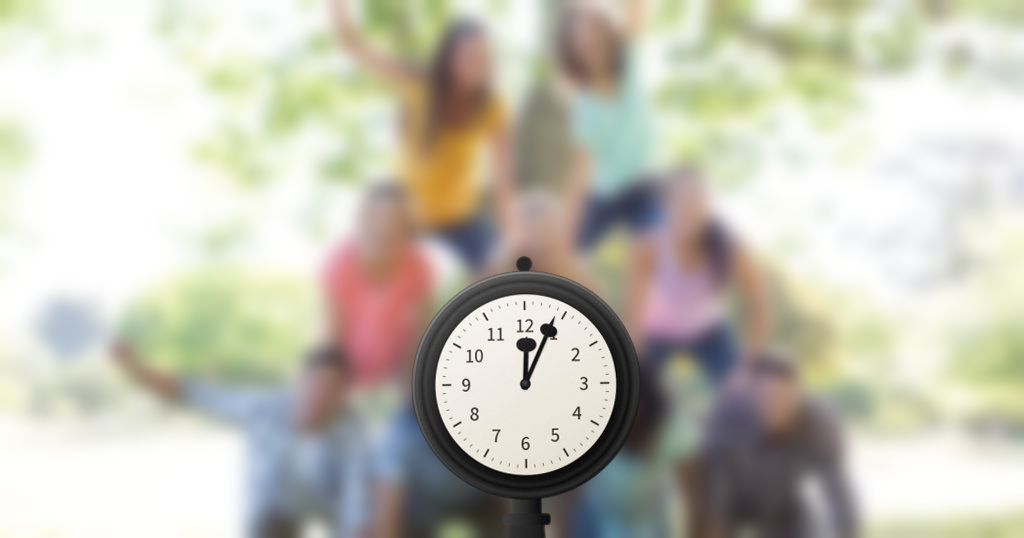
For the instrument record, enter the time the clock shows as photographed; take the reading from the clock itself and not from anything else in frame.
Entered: 12:04
